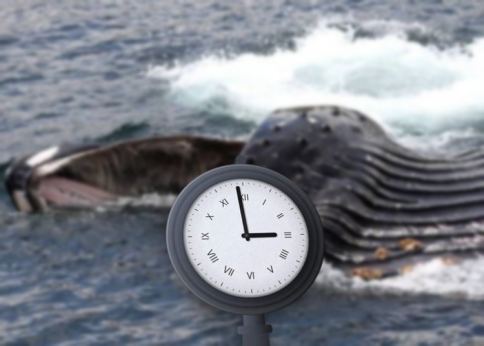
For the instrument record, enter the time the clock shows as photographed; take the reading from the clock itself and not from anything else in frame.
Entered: 2:59
